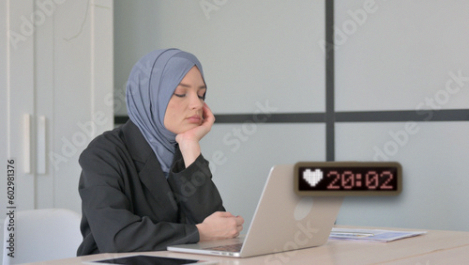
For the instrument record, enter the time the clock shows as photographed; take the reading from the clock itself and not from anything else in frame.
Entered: 20:02
